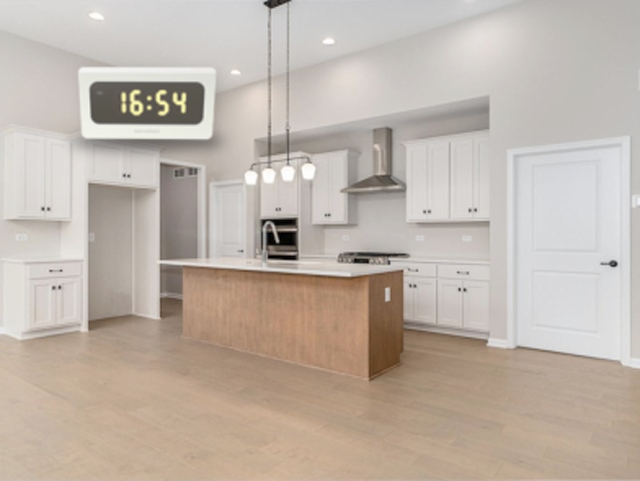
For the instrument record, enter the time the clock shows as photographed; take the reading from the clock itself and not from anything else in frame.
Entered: 16:54
